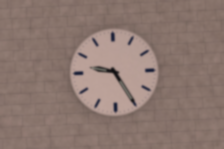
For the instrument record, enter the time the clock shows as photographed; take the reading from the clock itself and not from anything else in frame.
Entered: 9:25
